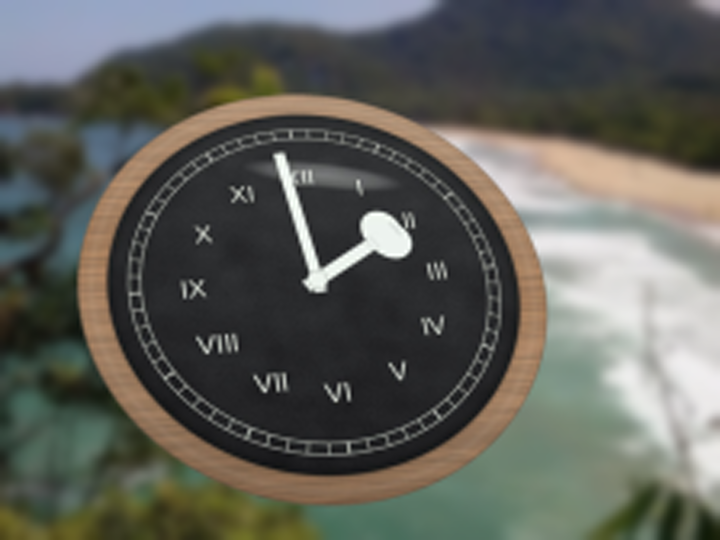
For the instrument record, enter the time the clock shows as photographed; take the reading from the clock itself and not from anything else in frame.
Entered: 1:59
